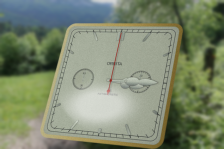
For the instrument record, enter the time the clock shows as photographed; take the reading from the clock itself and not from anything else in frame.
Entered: 3:15
